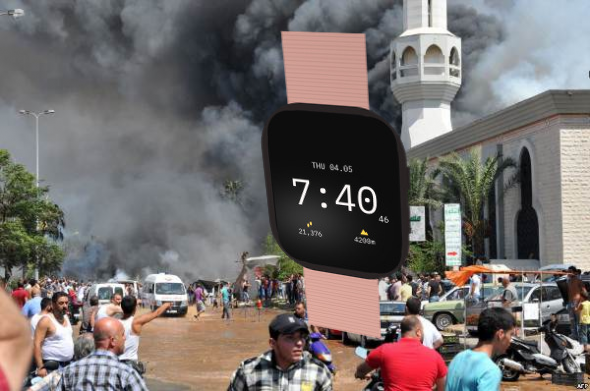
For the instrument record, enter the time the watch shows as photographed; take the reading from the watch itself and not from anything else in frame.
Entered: 7:40:46
